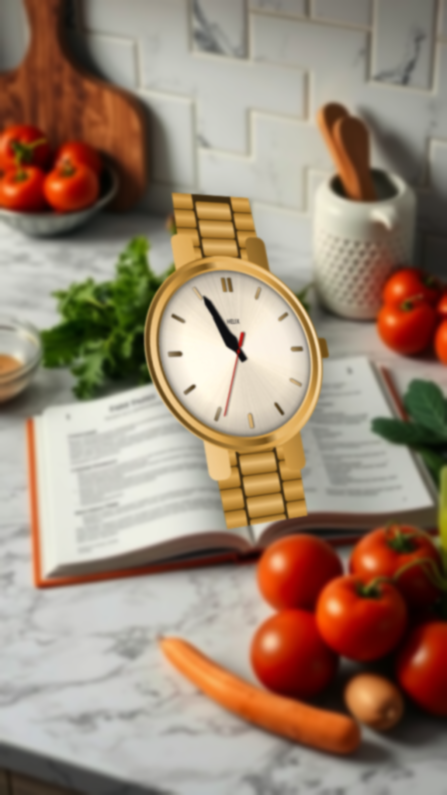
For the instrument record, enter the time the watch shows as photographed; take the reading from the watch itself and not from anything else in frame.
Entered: 10:55:34
